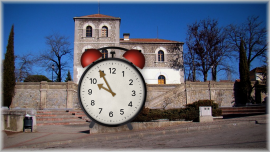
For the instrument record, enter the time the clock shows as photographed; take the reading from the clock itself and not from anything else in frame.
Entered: 9:55
